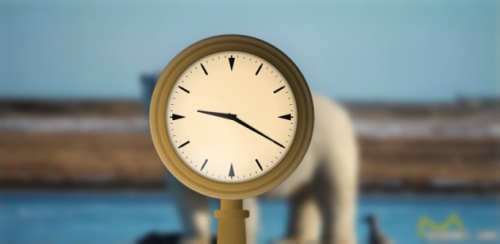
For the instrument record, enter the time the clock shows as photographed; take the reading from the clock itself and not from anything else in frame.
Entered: 9:20
